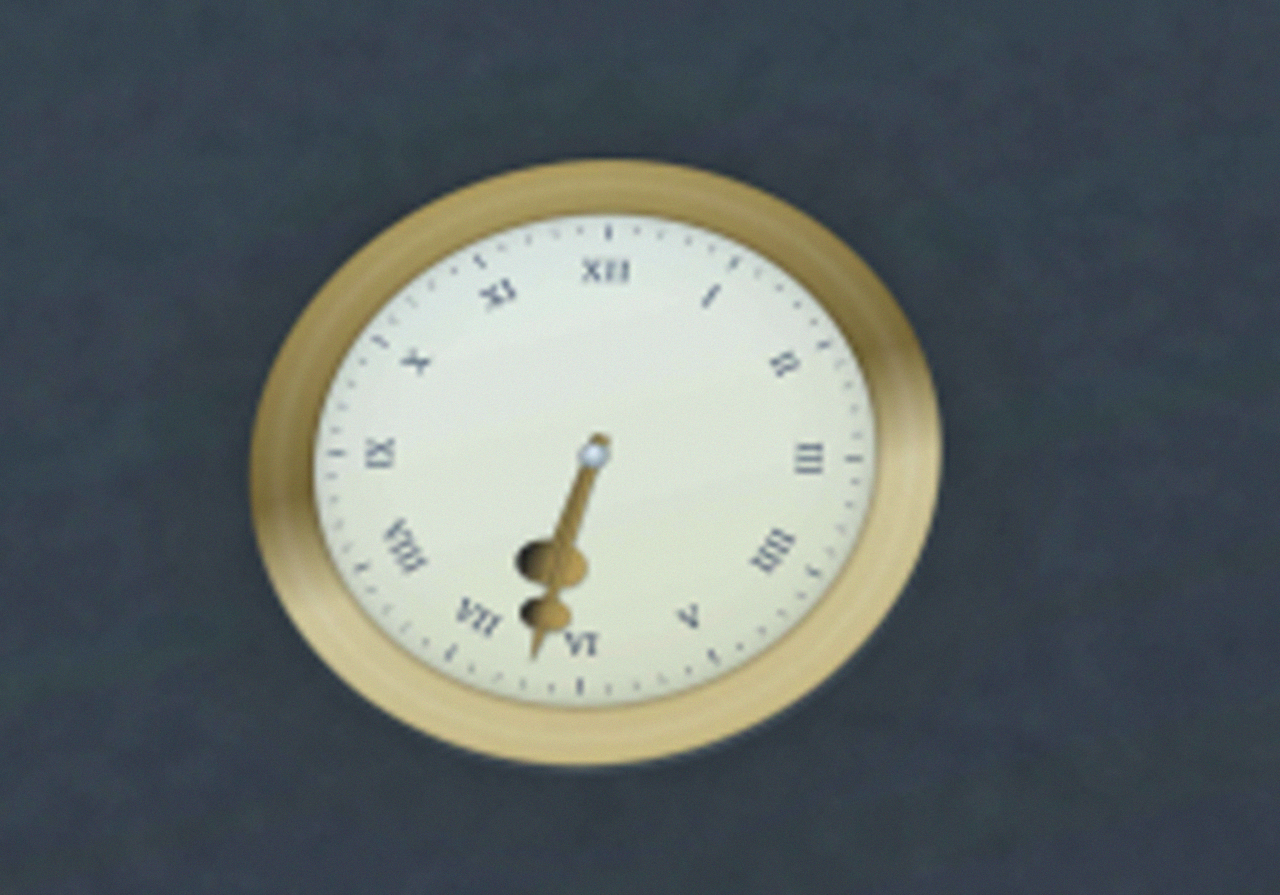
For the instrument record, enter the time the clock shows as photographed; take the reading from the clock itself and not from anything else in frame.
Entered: 6:32
